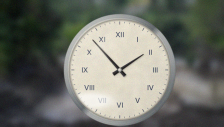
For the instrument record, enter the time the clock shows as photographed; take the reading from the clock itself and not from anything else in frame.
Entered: 1:53
